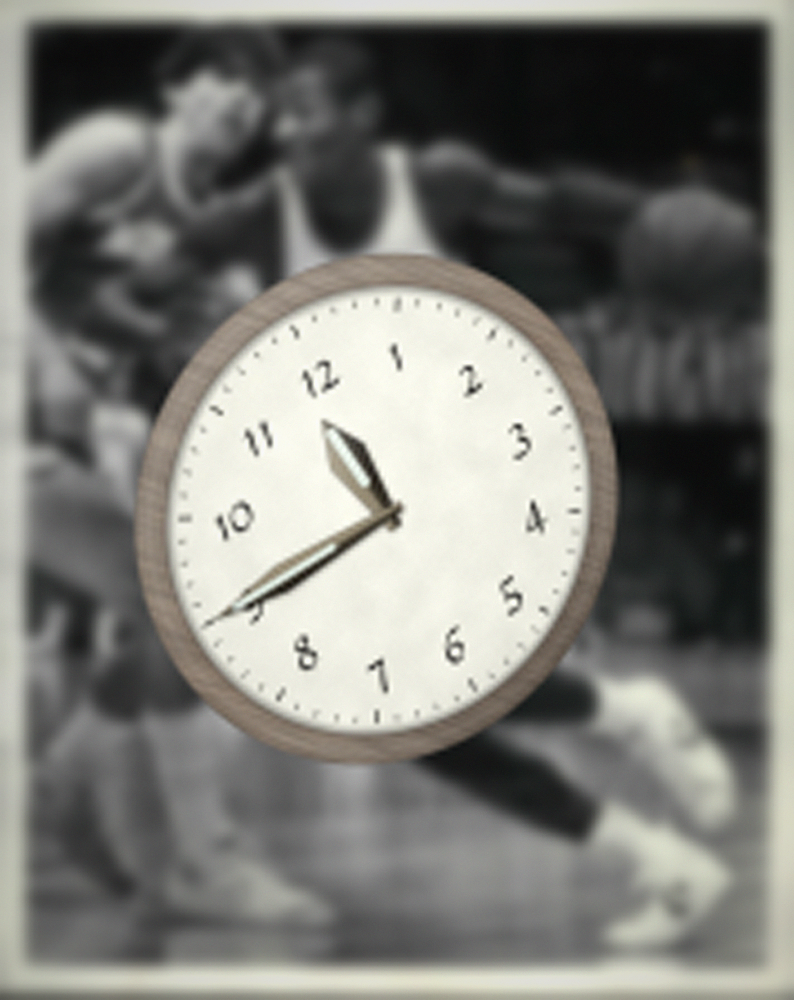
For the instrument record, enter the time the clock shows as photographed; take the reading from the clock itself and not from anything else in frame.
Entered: 11:45
